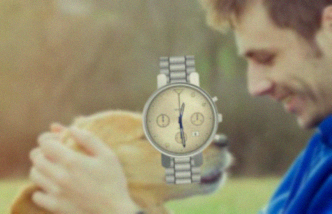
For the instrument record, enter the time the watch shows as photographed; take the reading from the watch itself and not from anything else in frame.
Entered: 12:29
